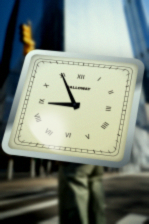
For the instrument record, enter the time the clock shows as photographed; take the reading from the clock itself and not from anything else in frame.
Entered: 8:55
